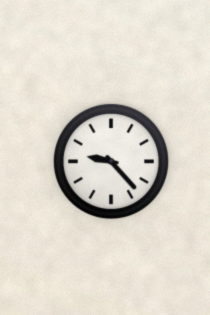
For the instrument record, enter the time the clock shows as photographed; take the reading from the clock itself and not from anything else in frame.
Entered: 9:23
